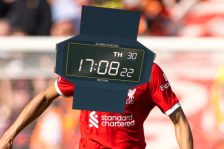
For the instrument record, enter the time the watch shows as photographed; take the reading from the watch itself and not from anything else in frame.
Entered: 17:08:22
